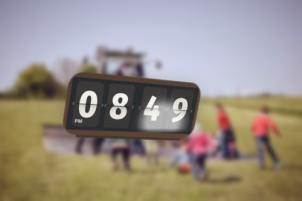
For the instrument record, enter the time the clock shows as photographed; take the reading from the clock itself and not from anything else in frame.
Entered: 8:49
